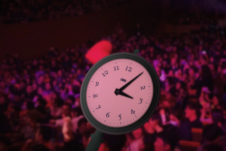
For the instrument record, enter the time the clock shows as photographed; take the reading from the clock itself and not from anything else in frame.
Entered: 3:05
